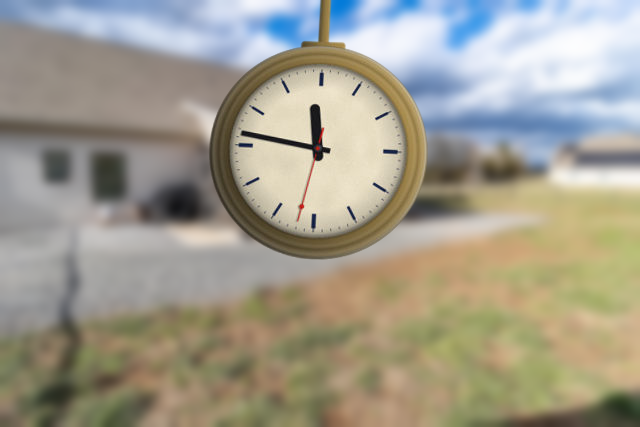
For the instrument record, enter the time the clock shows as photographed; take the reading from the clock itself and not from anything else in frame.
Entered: 11:46:32
